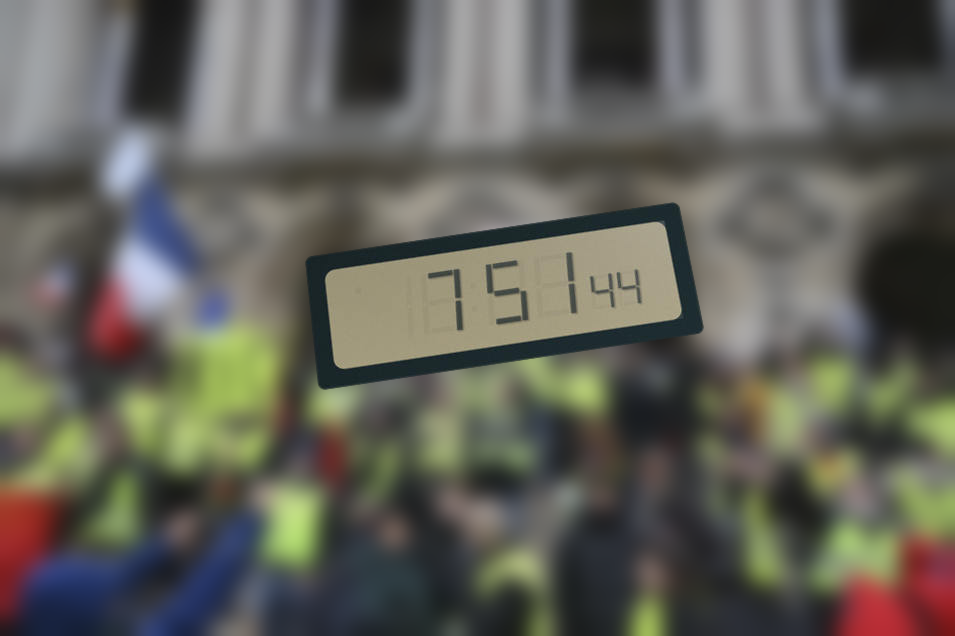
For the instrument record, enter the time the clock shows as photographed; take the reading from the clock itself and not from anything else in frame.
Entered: 7:51:44
